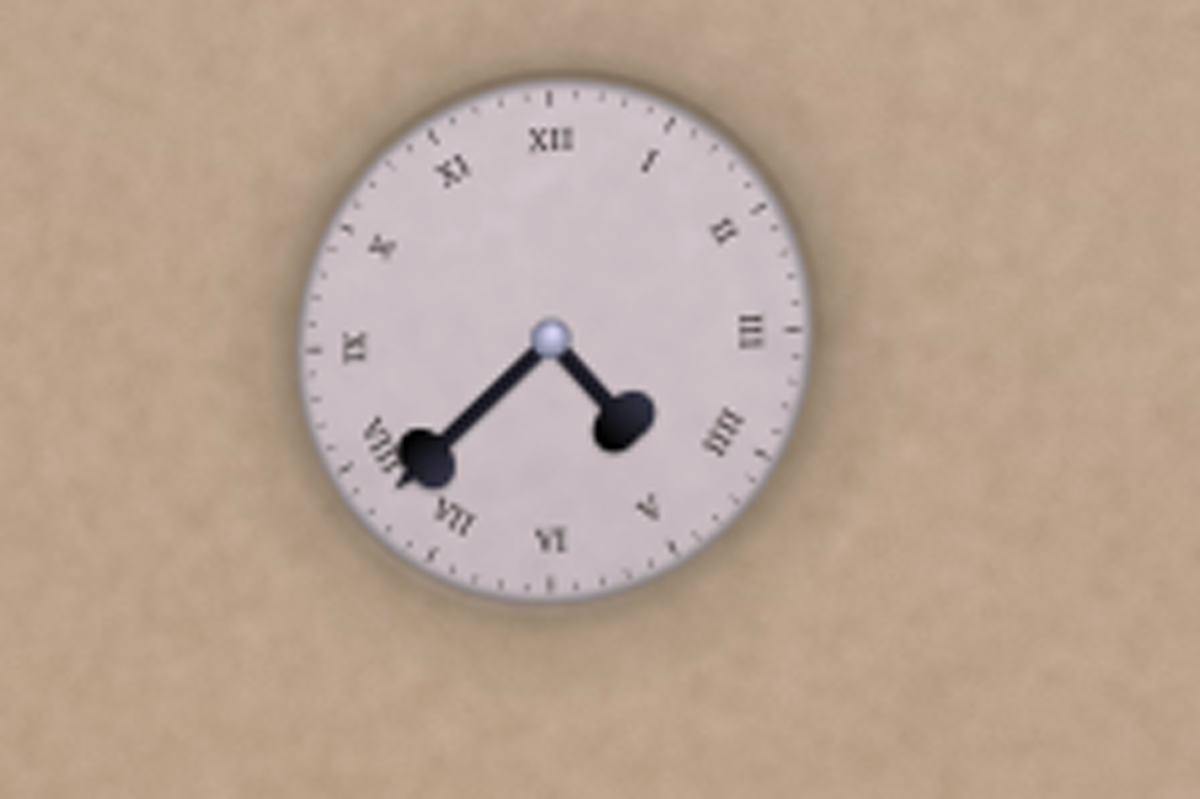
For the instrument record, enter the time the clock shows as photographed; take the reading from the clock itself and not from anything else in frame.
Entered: 4:38
